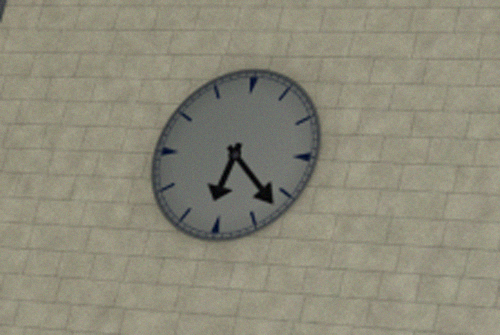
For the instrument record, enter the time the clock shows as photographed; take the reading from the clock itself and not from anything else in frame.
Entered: 6:22
